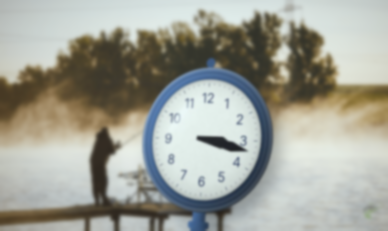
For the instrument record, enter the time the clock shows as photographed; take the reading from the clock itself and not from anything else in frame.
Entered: 3:17
